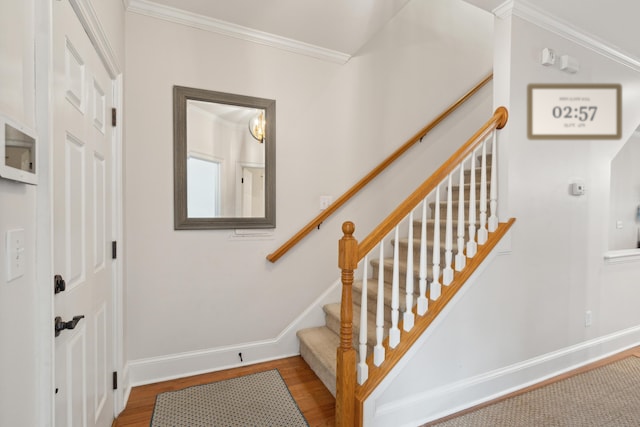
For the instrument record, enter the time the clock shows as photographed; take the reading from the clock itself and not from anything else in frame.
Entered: 2:57
